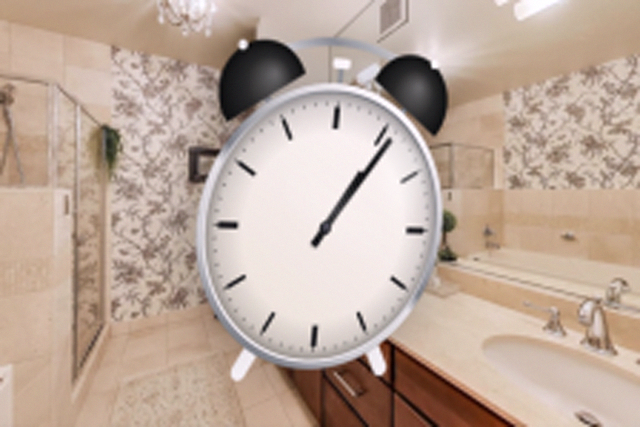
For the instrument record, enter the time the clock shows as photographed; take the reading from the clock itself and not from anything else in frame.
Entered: 1:06
